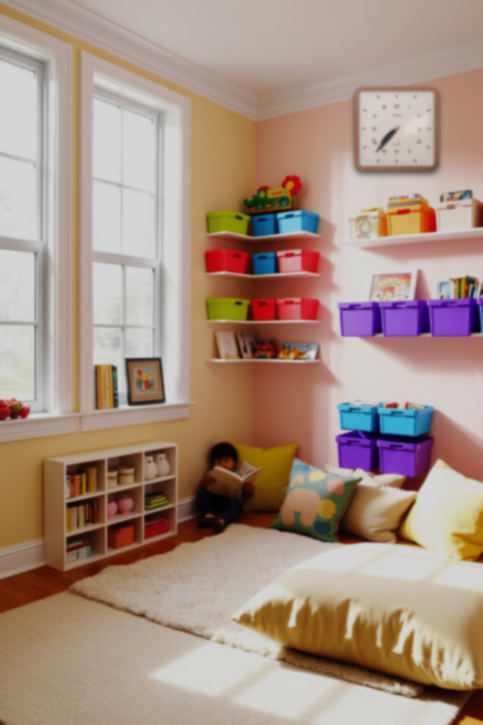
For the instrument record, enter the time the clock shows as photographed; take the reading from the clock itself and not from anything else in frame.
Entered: 7:37
